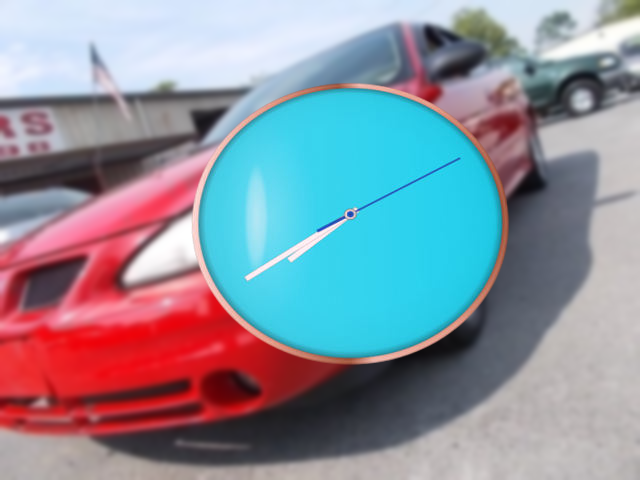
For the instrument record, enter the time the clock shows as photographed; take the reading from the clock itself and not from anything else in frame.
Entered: 7:39:10
